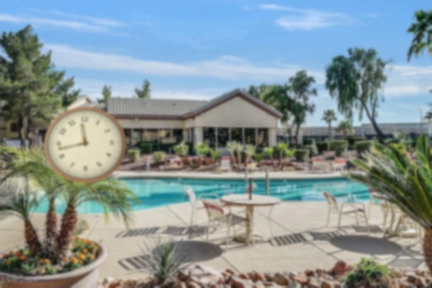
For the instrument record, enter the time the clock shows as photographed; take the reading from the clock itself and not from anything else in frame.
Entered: 11:43
